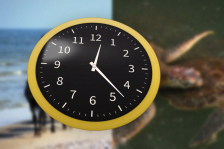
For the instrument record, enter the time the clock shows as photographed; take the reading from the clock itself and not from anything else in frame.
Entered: 12:23
